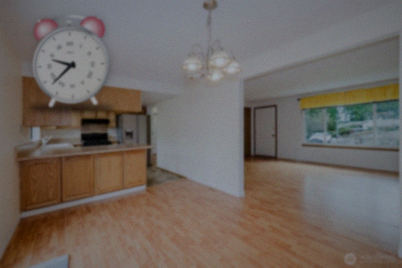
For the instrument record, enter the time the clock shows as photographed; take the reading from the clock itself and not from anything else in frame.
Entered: 9:38
